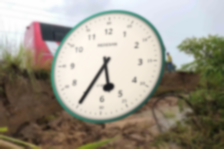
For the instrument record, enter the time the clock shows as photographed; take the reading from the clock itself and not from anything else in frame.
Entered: 5:35
